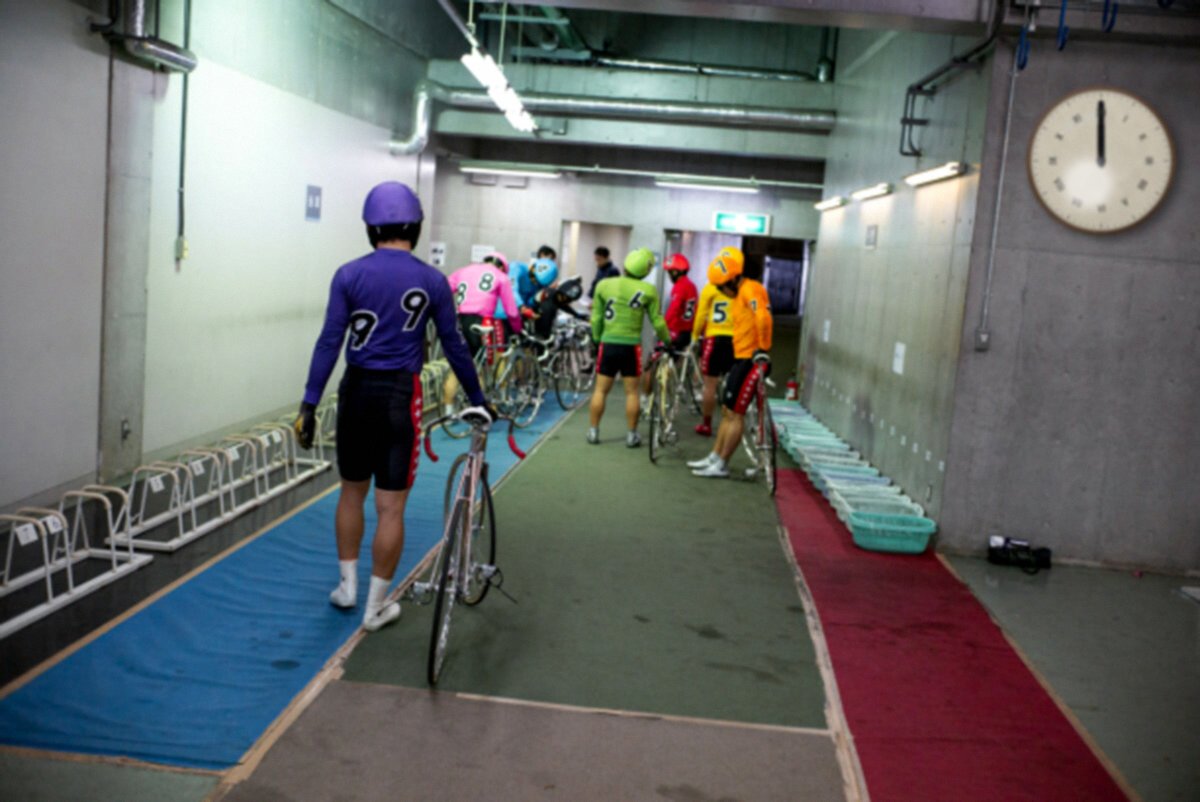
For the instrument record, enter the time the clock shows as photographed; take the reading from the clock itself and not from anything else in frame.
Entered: 12:00
